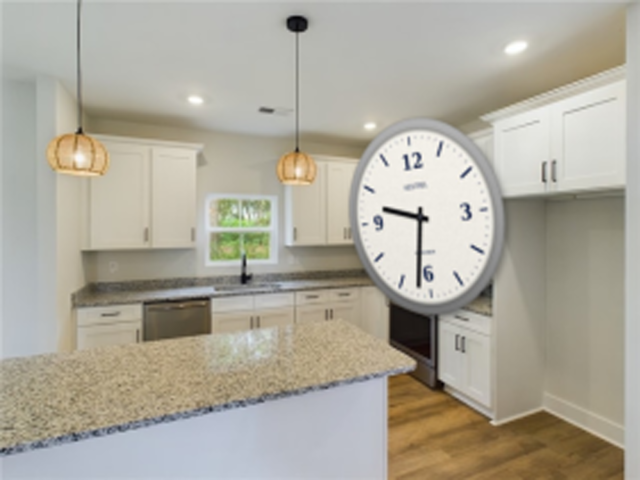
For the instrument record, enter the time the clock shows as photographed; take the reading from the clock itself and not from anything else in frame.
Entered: 9:32
